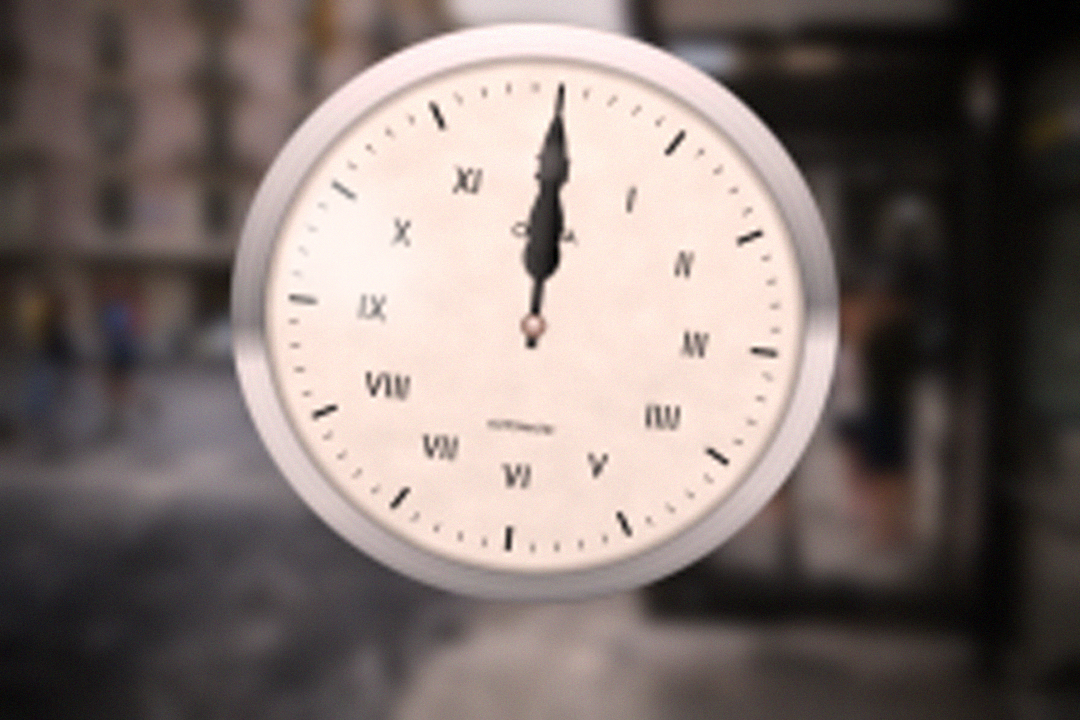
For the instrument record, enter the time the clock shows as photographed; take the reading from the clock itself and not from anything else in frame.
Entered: 12:00
